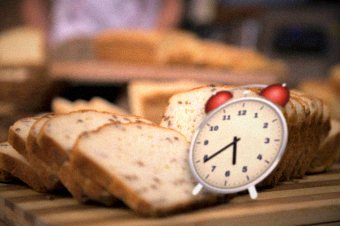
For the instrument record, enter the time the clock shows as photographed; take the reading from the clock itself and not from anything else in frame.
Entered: 5:39
